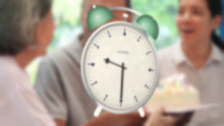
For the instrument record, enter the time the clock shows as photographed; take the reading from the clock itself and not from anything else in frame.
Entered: 9:30
